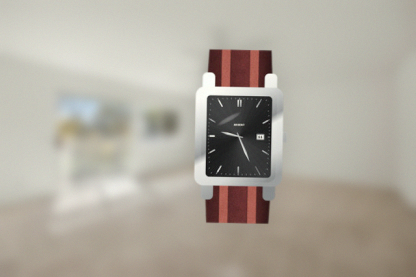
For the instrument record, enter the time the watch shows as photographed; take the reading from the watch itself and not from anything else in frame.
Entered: 9:26
